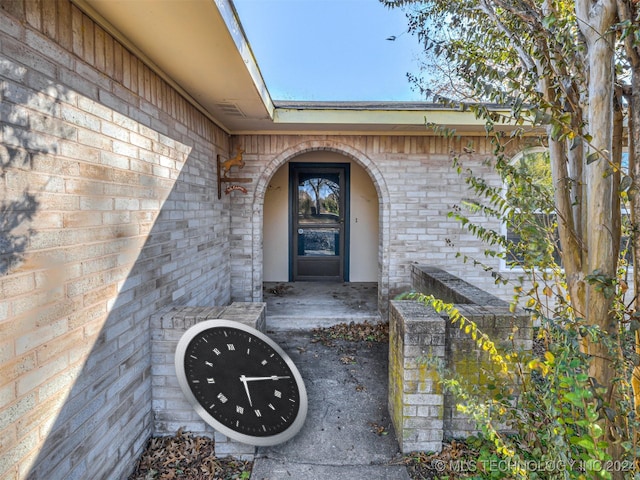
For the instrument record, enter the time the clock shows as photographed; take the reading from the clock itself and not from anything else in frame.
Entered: 6:15
